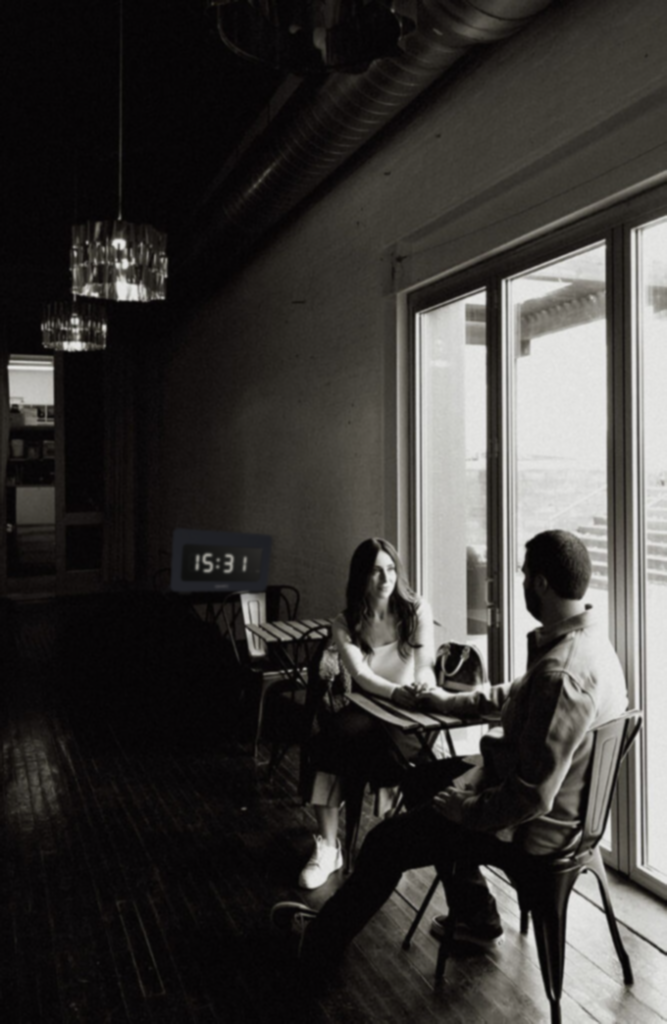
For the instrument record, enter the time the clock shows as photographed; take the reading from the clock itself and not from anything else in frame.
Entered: 15:31
